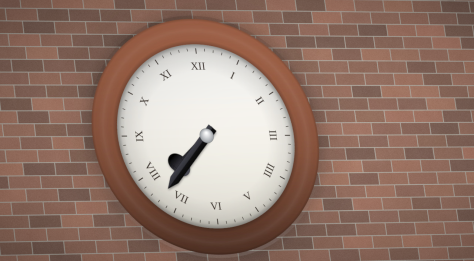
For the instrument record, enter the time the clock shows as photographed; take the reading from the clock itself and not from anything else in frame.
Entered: 7:37
